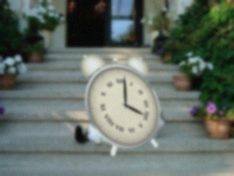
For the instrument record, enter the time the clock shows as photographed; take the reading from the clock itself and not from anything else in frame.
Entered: 4:02
